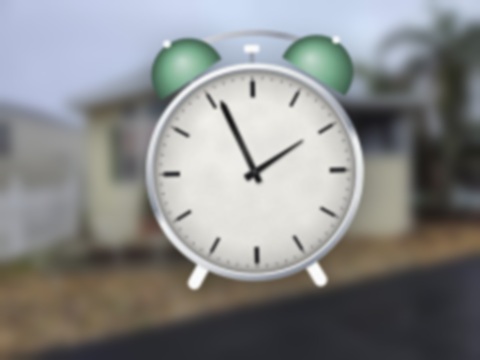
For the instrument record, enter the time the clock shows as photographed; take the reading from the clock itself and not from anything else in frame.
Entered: 1:56
